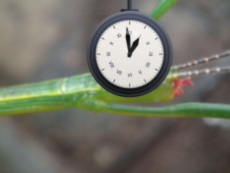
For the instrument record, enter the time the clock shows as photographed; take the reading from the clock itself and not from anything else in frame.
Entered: 12:59
